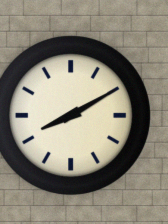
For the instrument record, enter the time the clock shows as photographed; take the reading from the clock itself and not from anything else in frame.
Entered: 8:10
